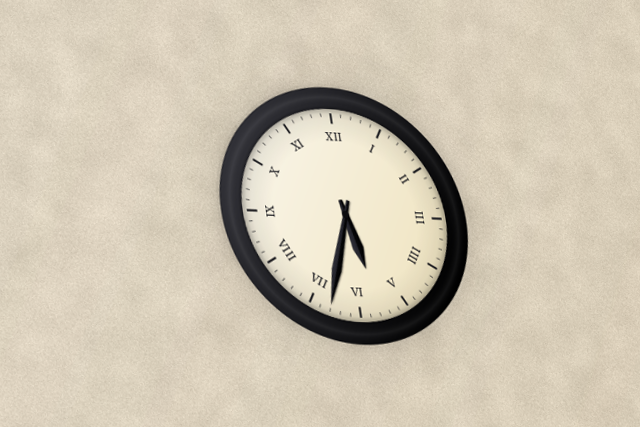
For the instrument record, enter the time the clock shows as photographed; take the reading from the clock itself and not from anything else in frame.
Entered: 5:33
